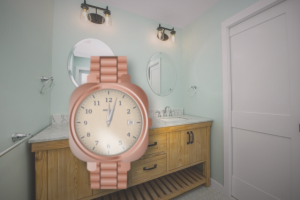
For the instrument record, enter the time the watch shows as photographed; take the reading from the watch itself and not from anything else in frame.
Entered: 12:03
